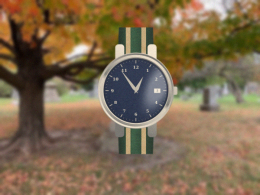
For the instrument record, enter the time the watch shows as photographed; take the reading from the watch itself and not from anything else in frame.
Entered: 12:54
